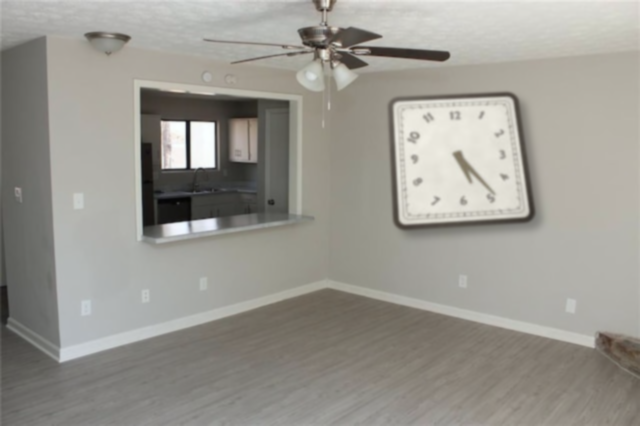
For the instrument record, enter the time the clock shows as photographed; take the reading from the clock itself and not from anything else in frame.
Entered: 5:24
